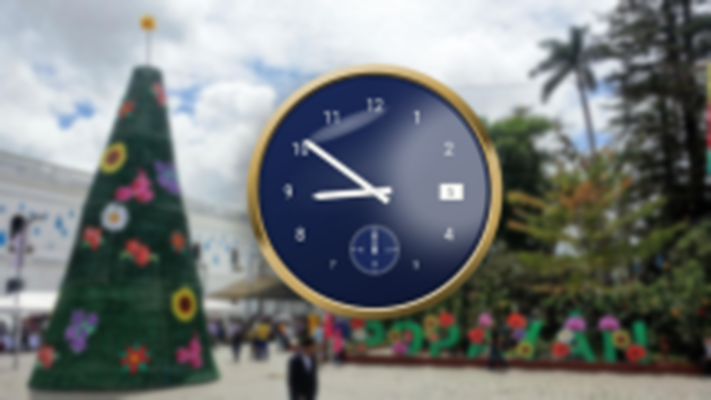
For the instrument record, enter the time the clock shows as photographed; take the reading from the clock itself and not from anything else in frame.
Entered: 8:51
